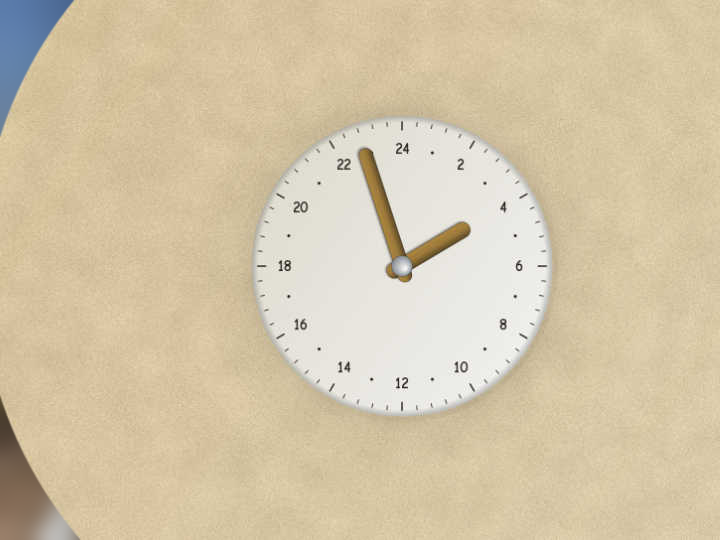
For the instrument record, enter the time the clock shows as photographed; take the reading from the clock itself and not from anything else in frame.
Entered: 3:57
